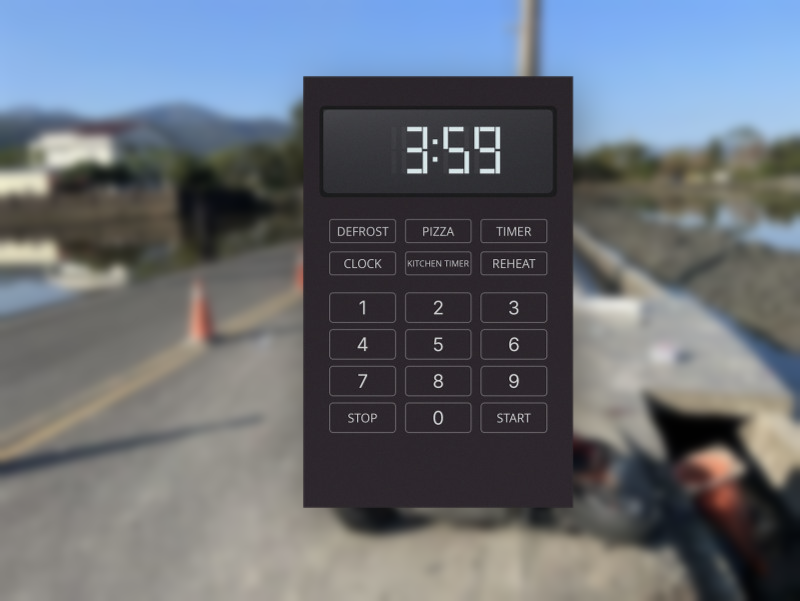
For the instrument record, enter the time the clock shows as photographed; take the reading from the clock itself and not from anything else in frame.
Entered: 3:59
